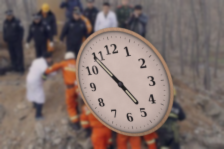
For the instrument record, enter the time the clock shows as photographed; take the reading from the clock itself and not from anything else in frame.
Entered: 4:54
